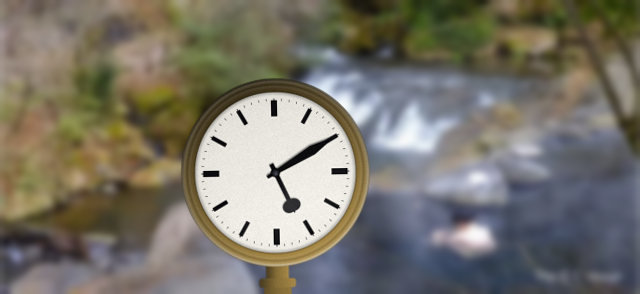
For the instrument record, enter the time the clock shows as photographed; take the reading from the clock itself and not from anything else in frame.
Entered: 5:10
